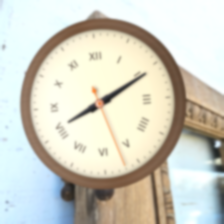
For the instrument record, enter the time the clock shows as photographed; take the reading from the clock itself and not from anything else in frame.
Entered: 8:10:27
